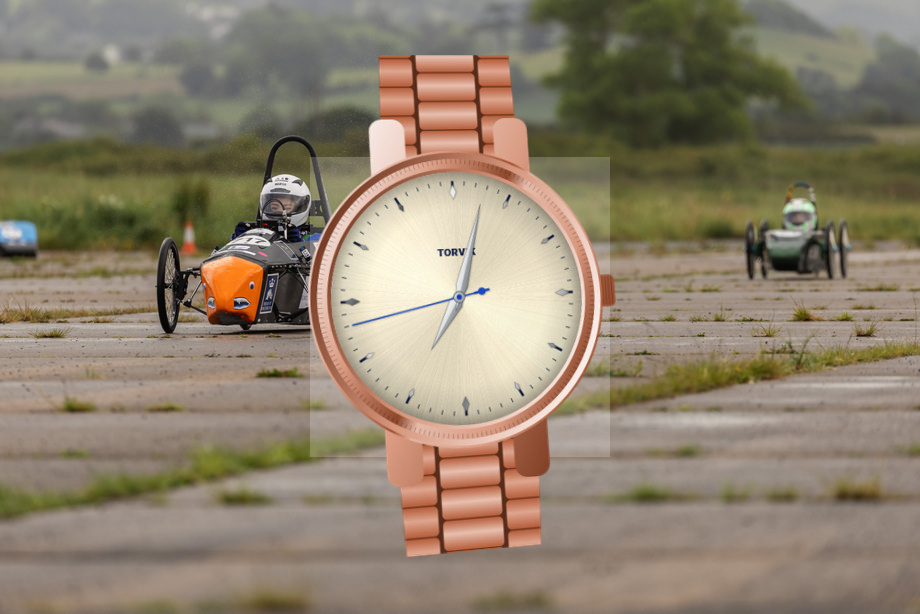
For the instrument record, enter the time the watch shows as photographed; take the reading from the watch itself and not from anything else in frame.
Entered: 7:02:43
